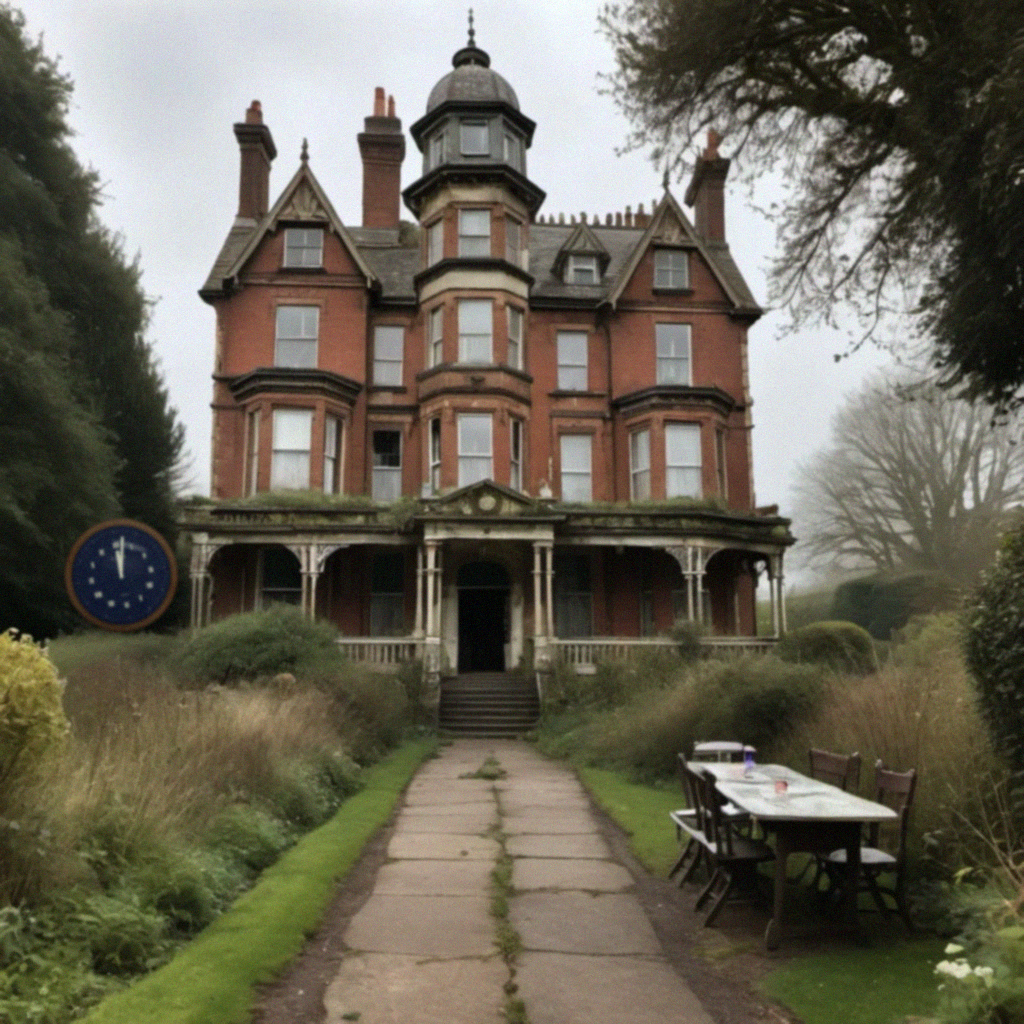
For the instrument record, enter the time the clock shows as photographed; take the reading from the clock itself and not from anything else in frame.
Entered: 12:02
